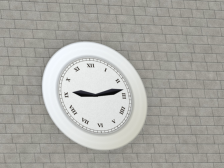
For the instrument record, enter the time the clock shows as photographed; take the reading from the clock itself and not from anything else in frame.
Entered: 9:13
